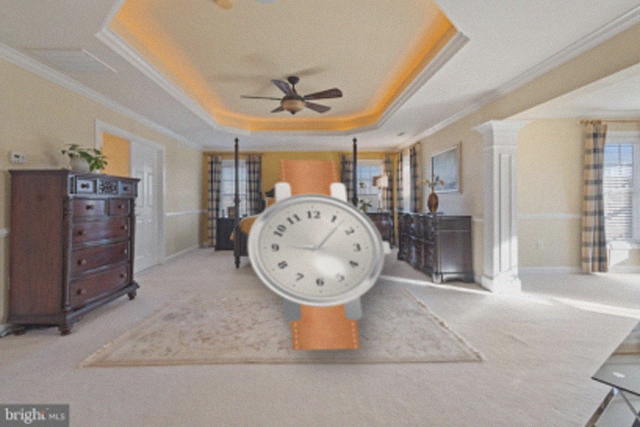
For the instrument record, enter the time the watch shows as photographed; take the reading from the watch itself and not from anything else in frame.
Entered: 9:07
